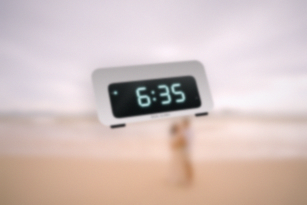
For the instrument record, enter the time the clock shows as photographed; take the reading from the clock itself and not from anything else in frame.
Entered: 6:35
